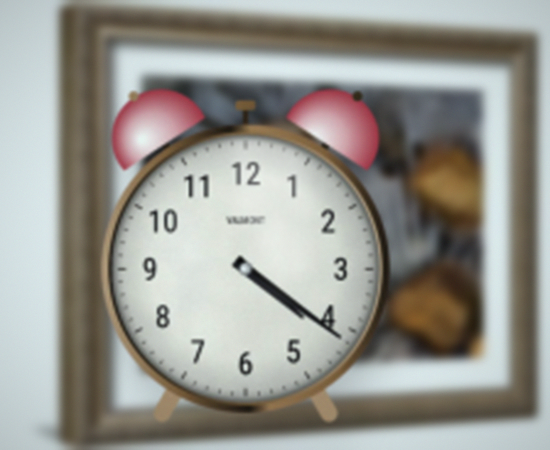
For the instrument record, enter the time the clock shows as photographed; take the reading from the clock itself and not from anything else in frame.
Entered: 4:21
